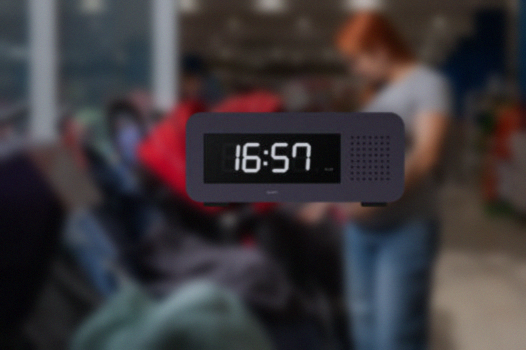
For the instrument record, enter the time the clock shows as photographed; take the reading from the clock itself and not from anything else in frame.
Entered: 16:57
